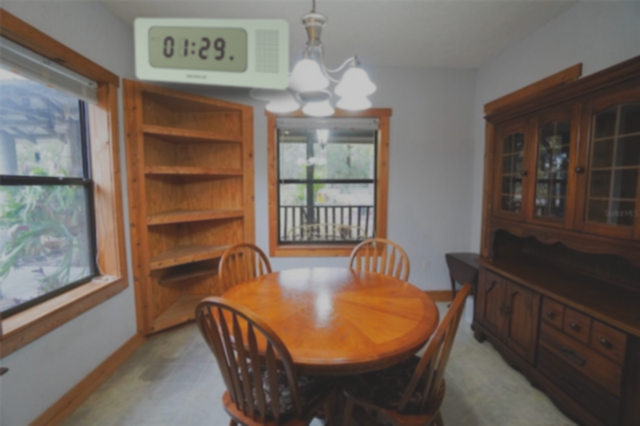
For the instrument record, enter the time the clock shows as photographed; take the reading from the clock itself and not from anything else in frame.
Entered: 1:29
